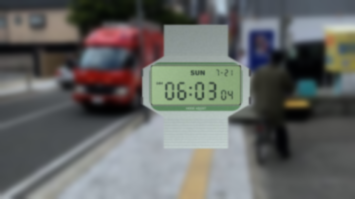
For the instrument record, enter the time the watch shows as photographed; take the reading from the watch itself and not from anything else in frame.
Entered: 6:03:04
